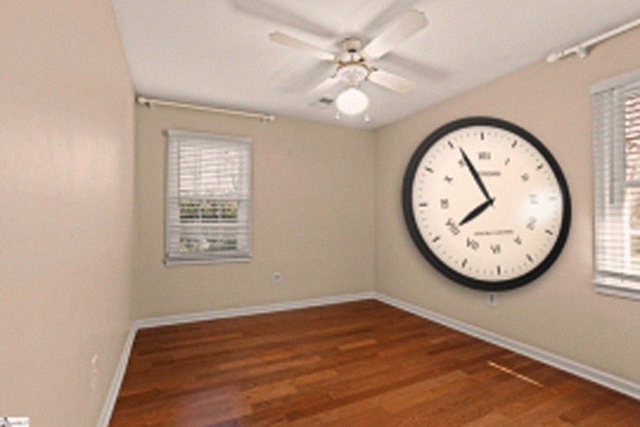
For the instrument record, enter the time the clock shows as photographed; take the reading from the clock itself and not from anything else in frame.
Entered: 7:56
